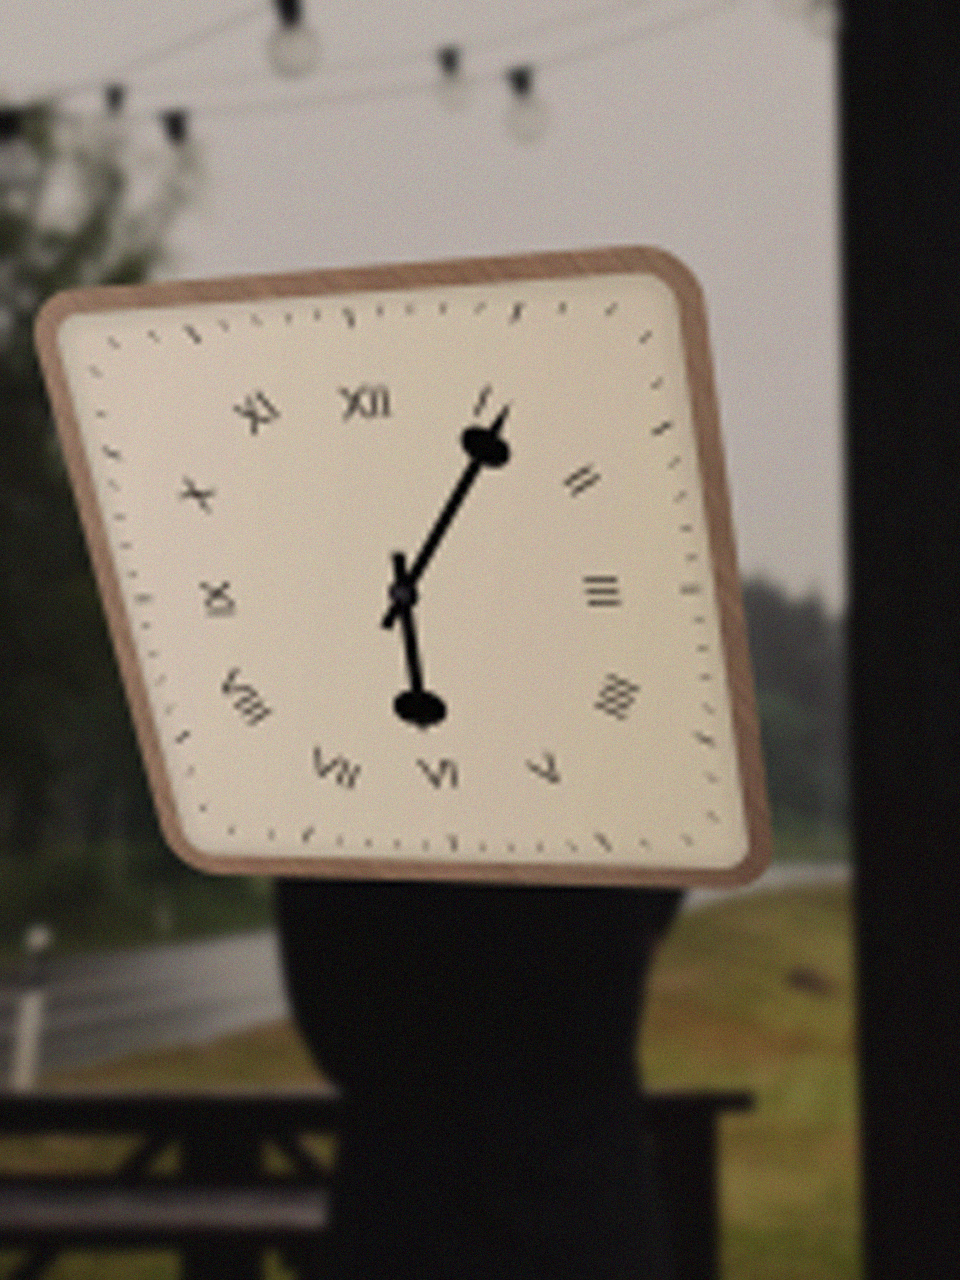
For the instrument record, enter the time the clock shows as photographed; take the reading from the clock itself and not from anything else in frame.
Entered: 6:06
